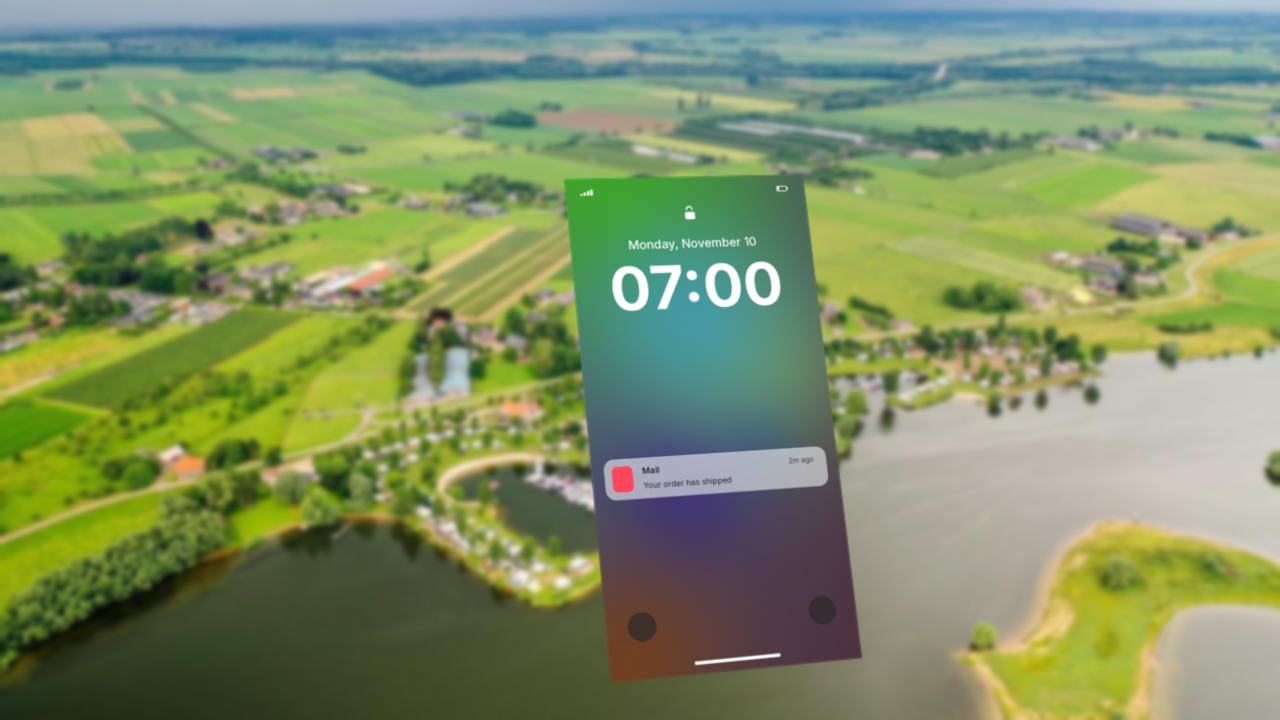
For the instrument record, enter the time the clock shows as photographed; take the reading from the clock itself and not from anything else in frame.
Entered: 7:00
